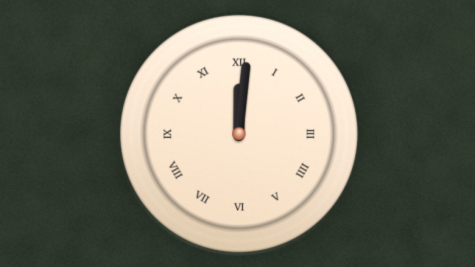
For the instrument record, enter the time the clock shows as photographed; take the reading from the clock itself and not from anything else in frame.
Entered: 12:01
